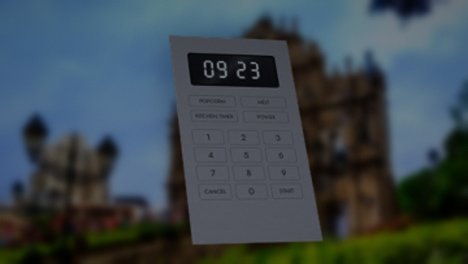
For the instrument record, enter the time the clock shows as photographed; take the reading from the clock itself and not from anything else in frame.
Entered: 9:23
